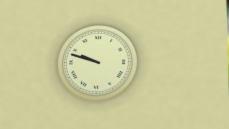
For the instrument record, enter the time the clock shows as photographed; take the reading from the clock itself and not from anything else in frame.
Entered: 9:48
